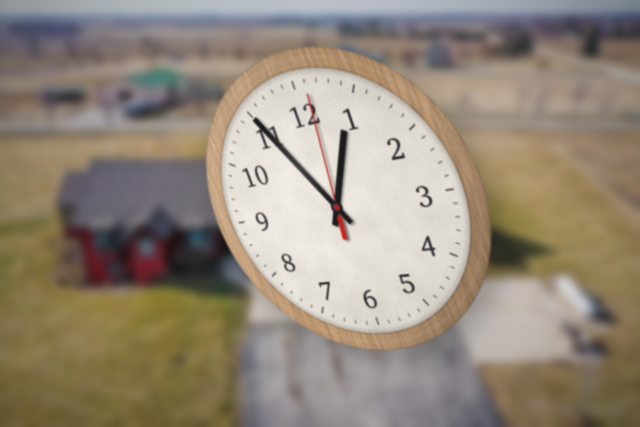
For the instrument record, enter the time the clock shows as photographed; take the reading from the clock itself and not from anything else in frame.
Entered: 12:55:01
